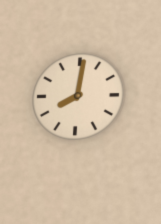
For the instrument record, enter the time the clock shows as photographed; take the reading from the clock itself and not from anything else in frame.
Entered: 8:01
